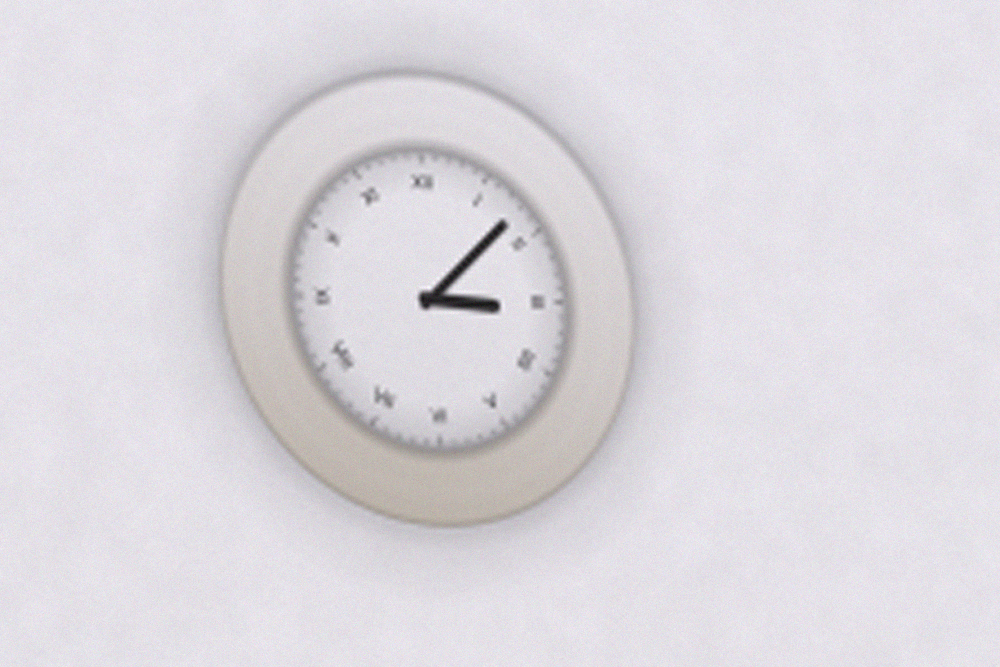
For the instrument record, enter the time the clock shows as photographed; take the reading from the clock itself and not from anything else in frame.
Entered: 3:08
